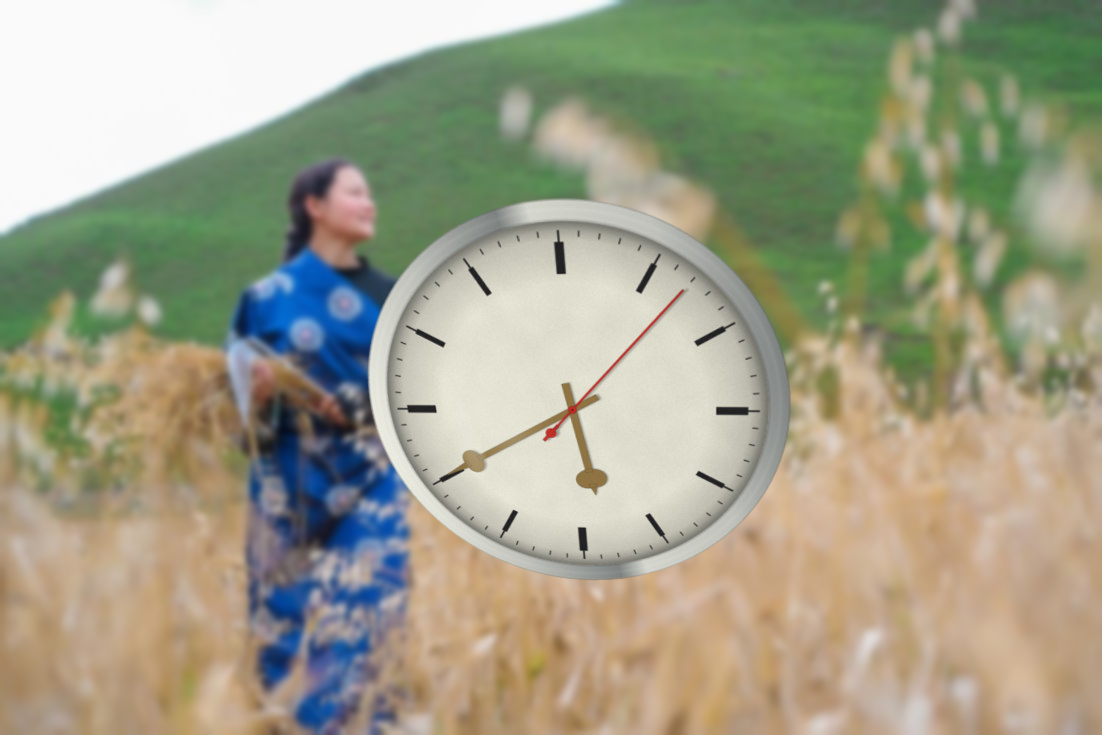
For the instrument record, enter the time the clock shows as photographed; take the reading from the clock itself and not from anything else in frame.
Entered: 5:40:07
